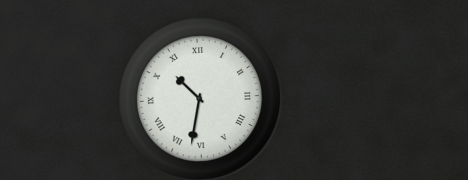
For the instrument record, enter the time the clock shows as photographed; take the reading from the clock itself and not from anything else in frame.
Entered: 10:32
